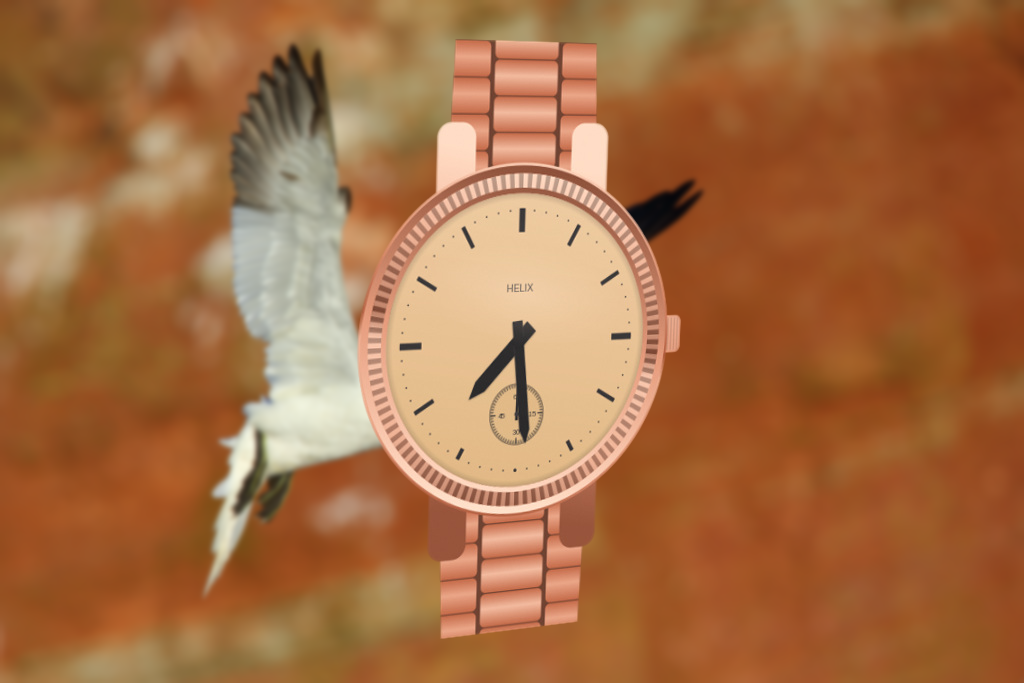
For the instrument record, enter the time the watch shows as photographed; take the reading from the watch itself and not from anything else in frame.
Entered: 7:29
